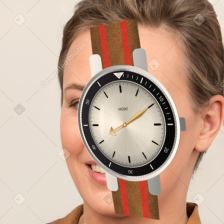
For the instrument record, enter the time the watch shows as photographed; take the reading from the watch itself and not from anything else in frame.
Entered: 8:10
